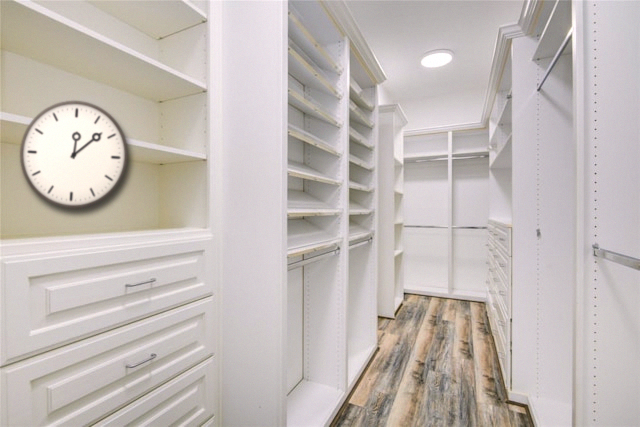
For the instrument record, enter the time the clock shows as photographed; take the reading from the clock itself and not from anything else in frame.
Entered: 12:08
